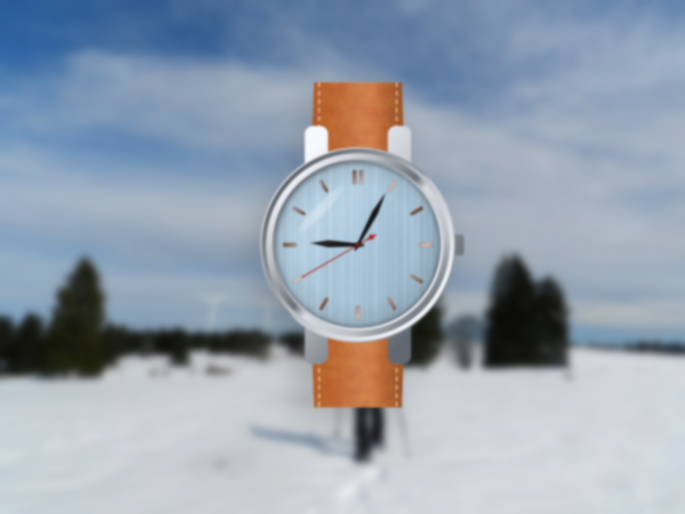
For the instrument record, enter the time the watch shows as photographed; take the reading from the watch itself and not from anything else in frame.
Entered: 9:04:40
